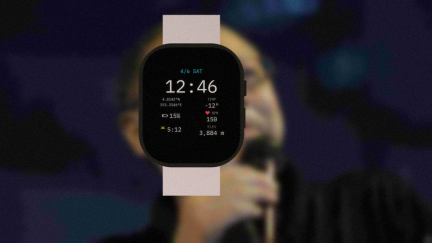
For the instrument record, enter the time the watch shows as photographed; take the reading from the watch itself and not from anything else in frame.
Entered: 12:46
